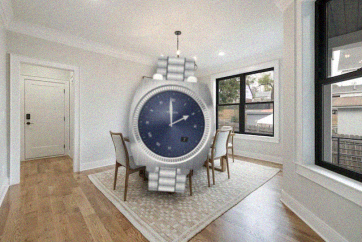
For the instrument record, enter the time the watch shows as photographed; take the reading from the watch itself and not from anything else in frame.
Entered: 1:59
